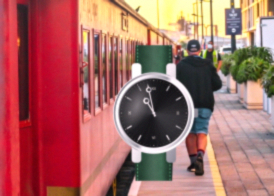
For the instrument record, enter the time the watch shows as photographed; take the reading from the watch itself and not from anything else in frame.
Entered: 10:58
